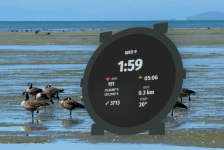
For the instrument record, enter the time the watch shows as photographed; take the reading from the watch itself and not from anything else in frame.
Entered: 1:59
